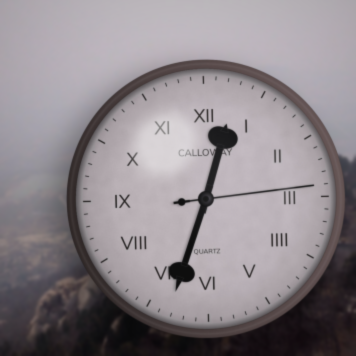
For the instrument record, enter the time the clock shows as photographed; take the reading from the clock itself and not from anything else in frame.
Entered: 12:33:14
